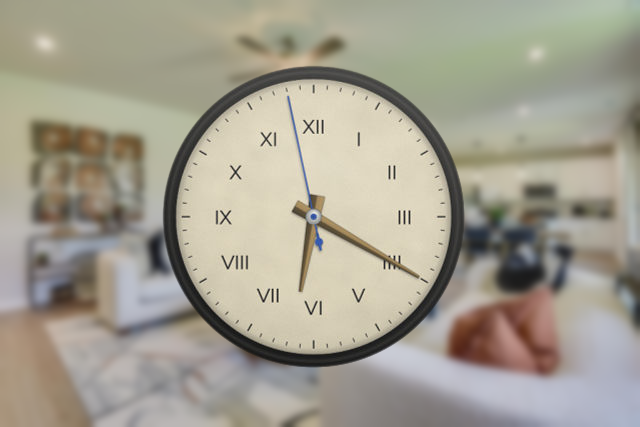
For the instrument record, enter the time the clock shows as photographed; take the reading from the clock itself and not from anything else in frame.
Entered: 6:19:58
